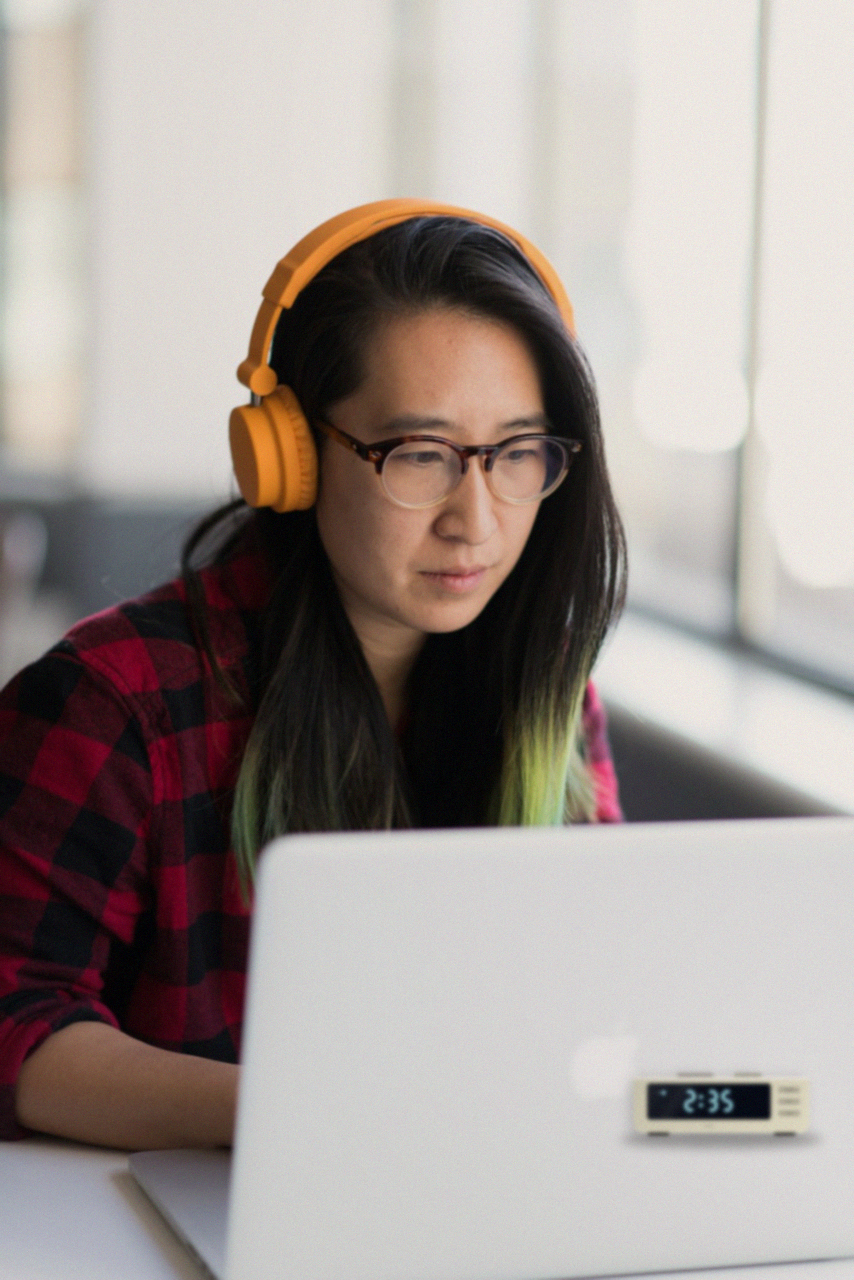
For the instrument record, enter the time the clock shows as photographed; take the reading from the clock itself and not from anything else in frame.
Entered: 2:35
